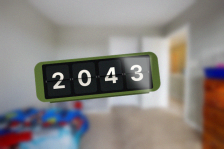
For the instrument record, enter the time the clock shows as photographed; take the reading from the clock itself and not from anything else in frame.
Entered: 20:43
